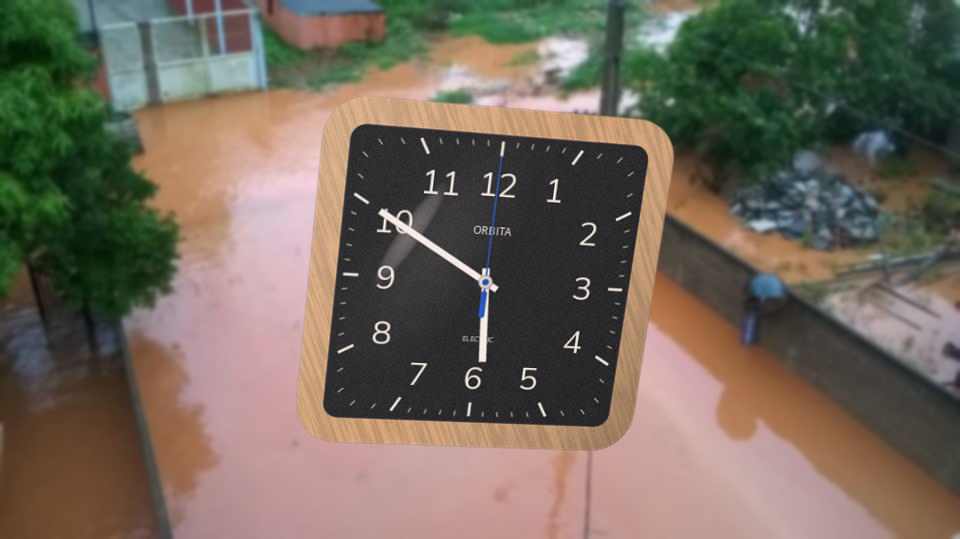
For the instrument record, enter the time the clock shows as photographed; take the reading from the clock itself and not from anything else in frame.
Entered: 5:50:00
